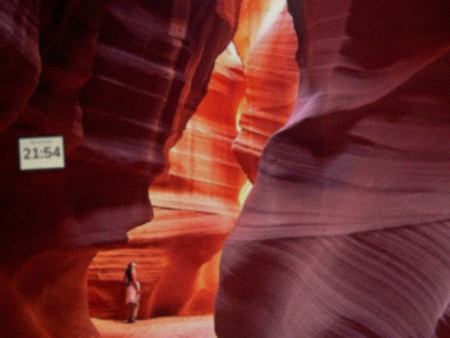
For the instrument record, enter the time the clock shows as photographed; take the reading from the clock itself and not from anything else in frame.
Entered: 21:54
